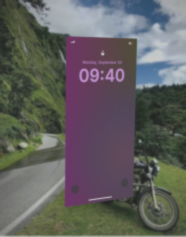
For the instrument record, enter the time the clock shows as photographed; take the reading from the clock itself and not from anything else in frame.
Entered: 9:40
